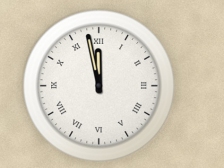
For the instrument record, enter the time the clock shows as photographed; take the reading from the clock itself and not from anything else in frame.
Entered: 11:58
